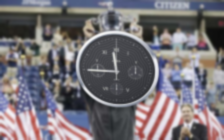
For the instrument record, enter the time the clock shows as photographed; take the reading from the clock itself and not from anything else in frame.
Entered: 11:45
